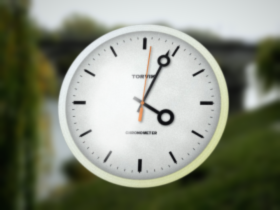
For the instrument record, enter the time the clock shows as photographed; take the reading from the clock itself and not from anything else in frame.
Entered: 4:04:01
